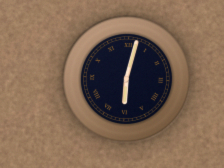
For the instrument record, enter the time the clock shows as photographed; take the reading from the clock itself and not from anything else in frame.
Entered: 6:02
